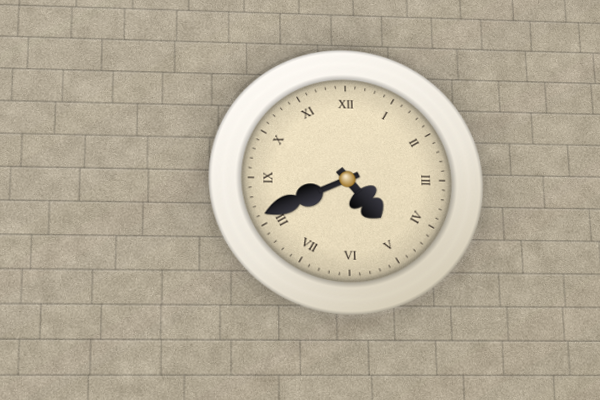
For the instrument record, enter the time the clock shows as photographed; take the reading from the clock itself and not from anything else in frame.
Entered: 4:41
